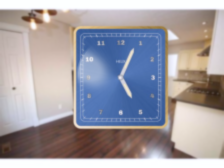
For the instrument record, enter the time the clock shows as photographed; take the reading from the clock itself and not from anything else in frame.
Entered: 5:04
